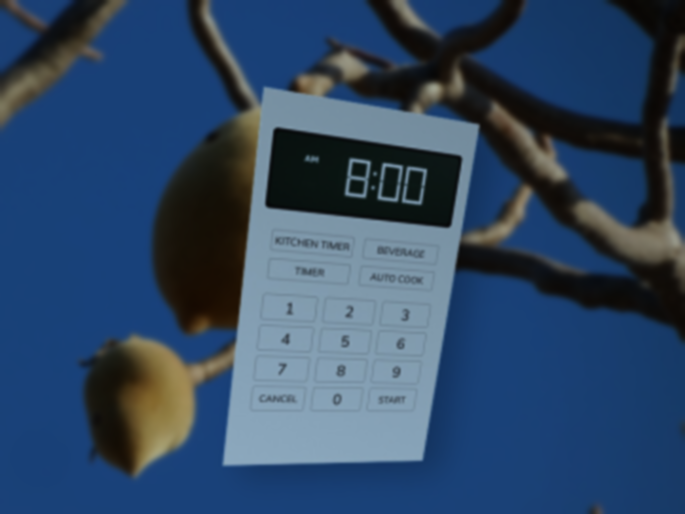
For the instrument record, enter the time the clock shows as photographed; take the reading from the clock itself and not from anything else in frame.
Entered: 8:00
